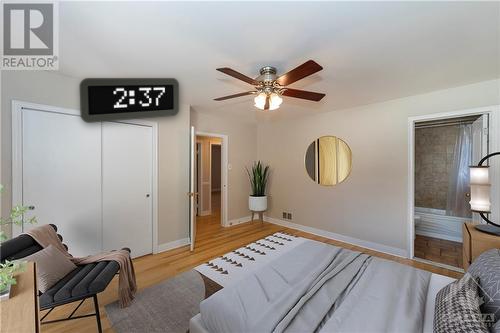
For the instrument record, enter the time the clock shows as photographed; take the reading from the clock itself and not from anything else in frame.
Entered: 2:37
